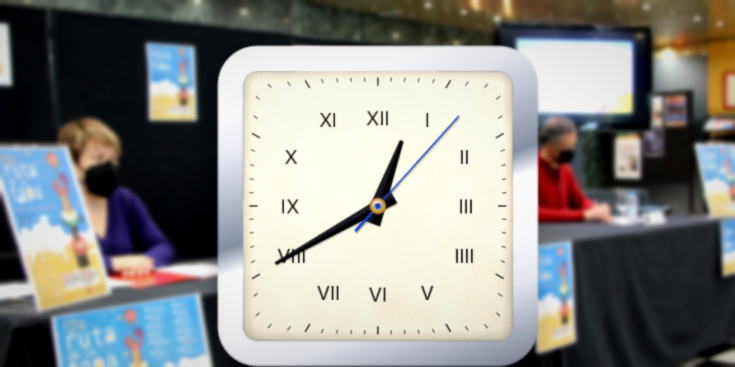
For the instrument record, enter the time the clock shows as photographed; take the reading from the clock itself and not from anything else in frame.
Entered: 12:40:07
